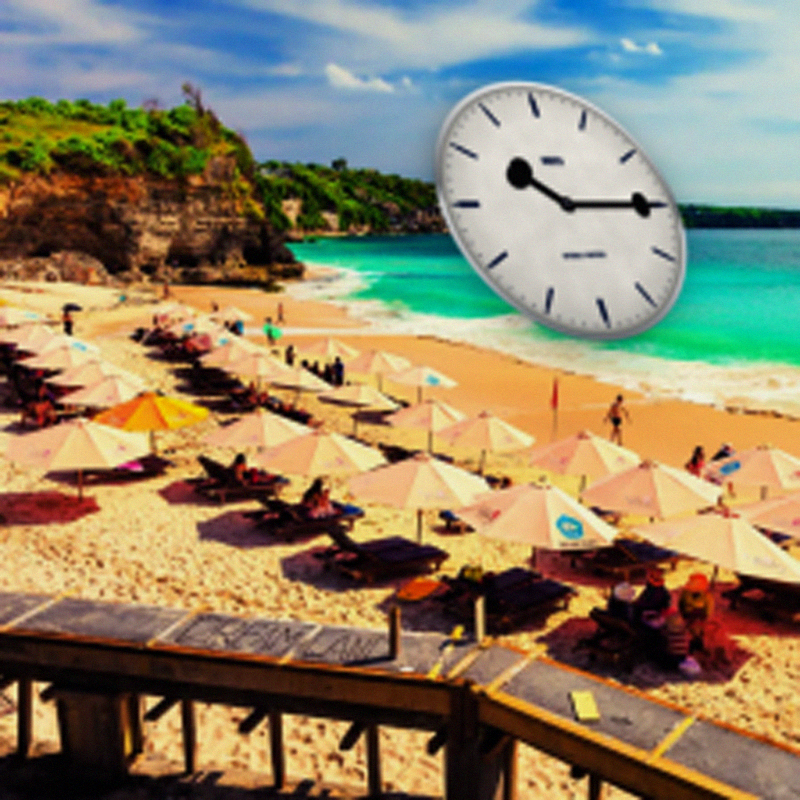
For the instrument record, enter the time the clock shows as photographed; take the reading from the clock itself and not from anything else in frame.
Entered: 10:15
